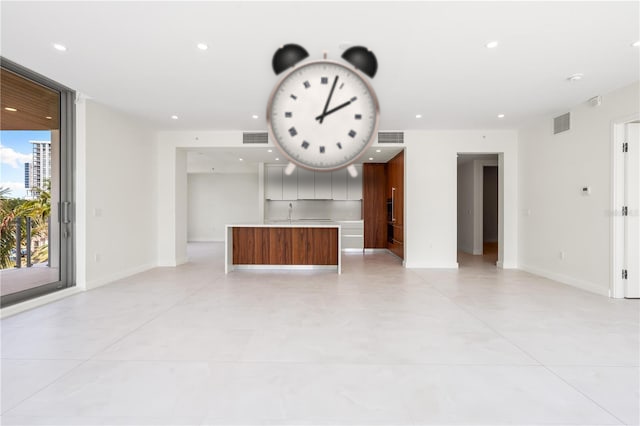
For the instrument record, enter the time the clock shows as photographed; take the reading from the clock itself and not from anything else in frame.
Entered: 2:03
